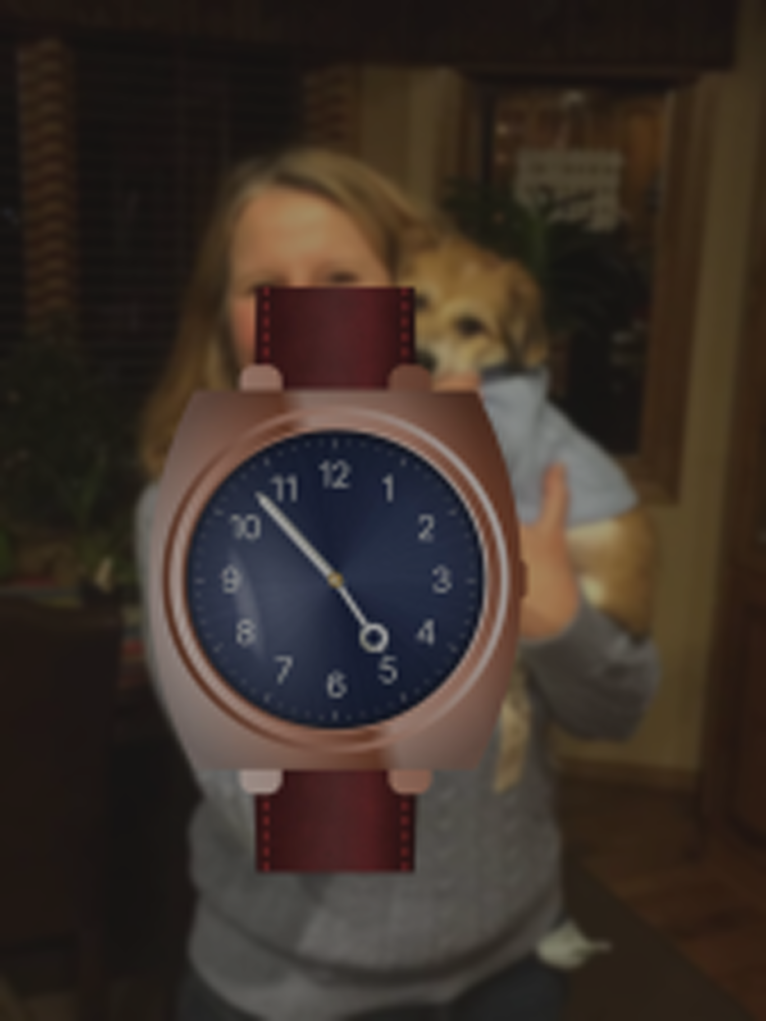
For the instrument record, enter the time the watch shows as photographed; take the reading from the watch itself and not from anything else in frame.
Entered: 4:53
